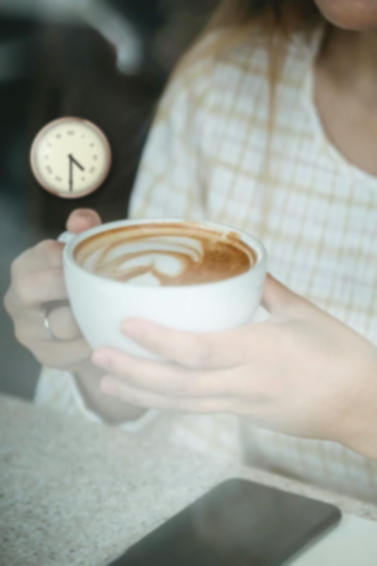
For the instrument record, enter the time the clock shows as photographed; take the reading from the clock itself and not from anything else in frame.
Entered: 4:30
